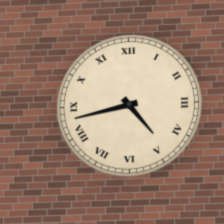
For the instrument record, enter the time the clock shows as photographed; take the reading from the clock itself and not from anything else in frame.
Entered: 4:43
